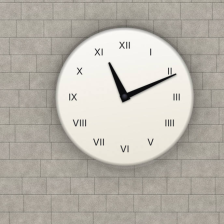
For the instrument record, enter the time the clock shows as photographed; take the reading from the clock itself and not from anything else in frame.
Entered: 11:11
